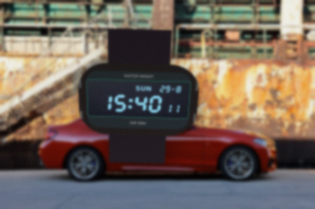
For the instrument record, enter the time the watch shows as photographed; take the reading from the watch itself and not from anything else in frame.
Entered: 15:40
